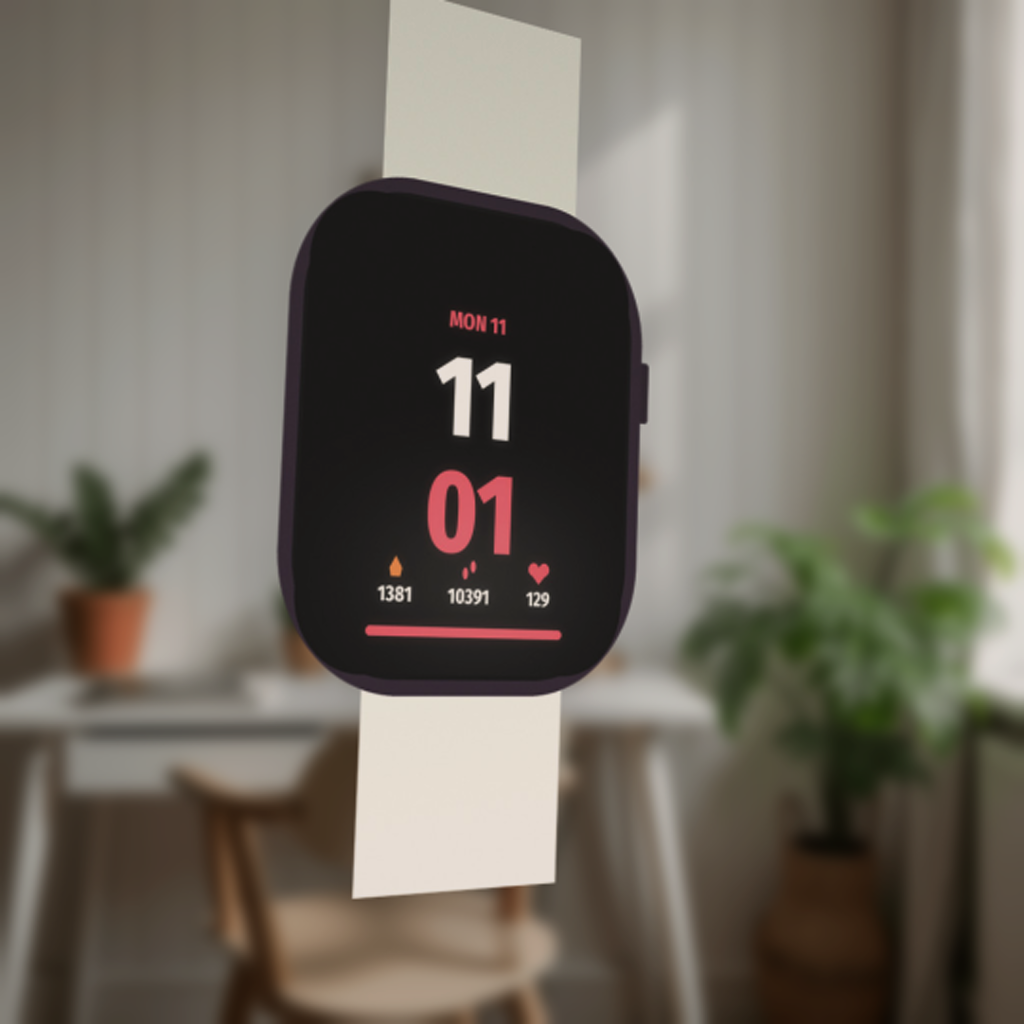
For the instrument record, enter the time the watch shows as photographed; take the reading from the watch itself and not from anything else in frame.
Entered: 11:01
